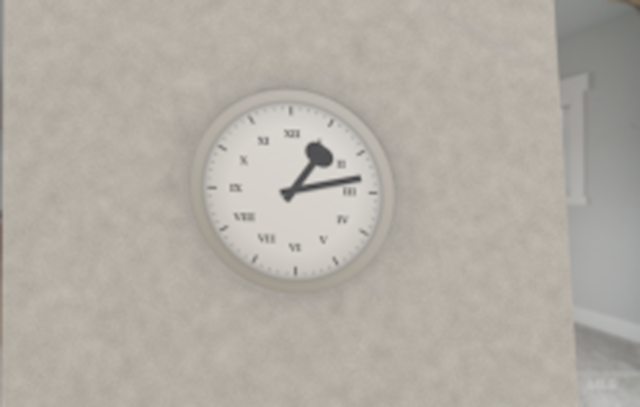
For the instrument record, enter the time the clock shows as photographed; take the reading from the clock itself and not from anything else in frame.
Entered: 1:13
